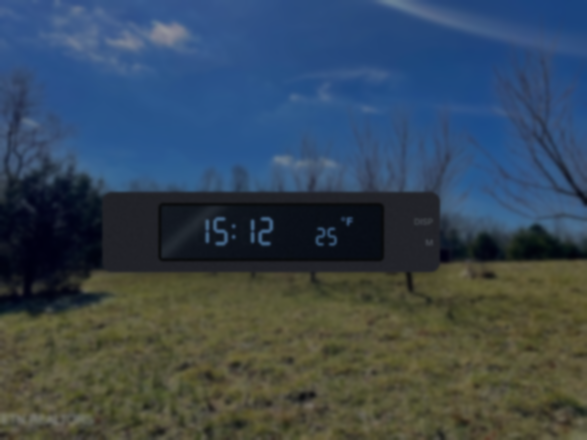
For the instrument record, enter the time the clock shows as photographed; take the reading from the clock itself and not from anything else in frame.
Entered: 15:12
